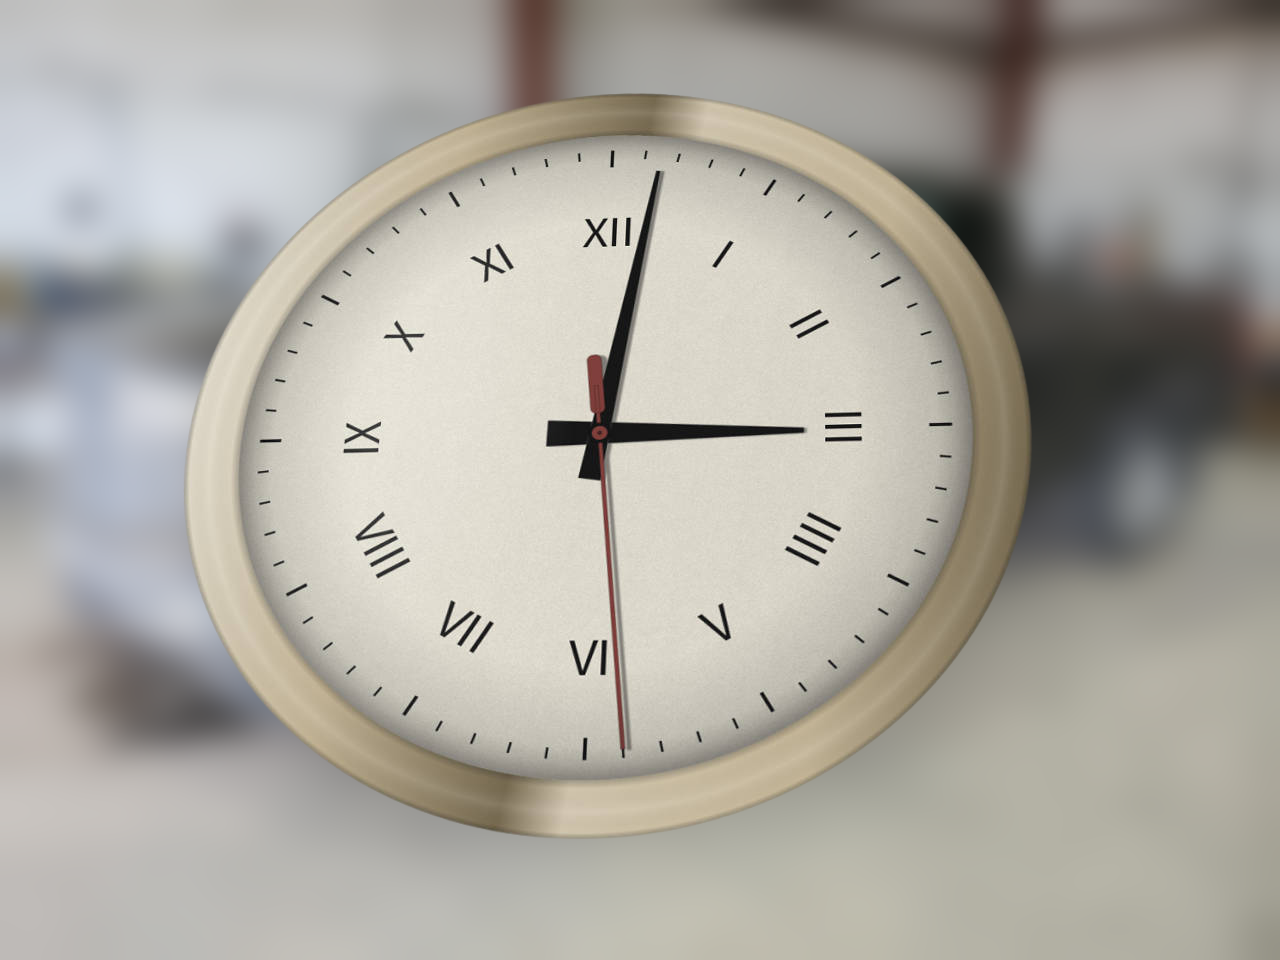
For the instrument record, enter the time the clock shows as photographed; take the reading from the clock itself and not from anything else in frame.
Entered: 3:01:29
